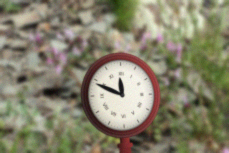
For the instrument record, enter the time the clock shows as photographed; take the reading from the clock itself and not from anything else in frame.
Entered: 11:49
